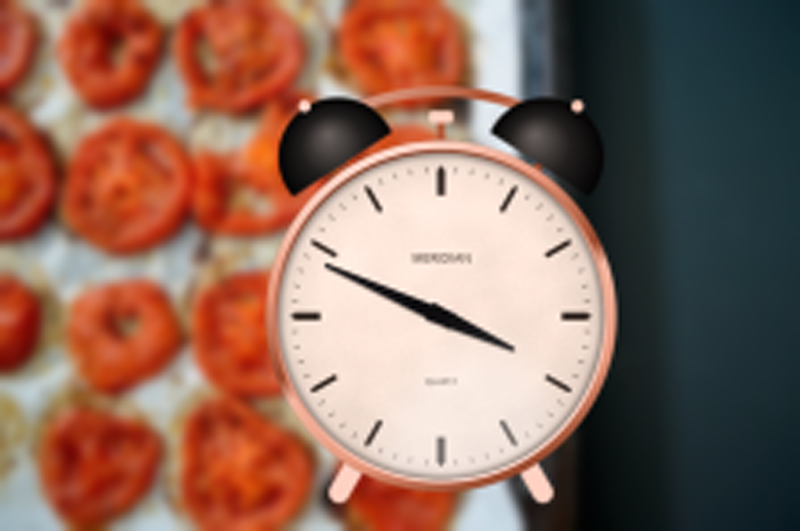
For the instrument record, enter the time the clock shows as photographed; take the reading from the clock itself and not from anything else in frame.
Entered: 3:49
